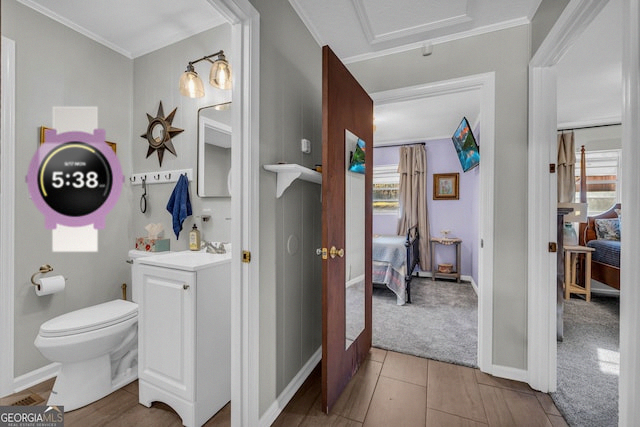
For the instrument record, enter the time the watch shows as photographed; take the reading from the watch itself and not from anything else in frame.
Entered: 5:38
